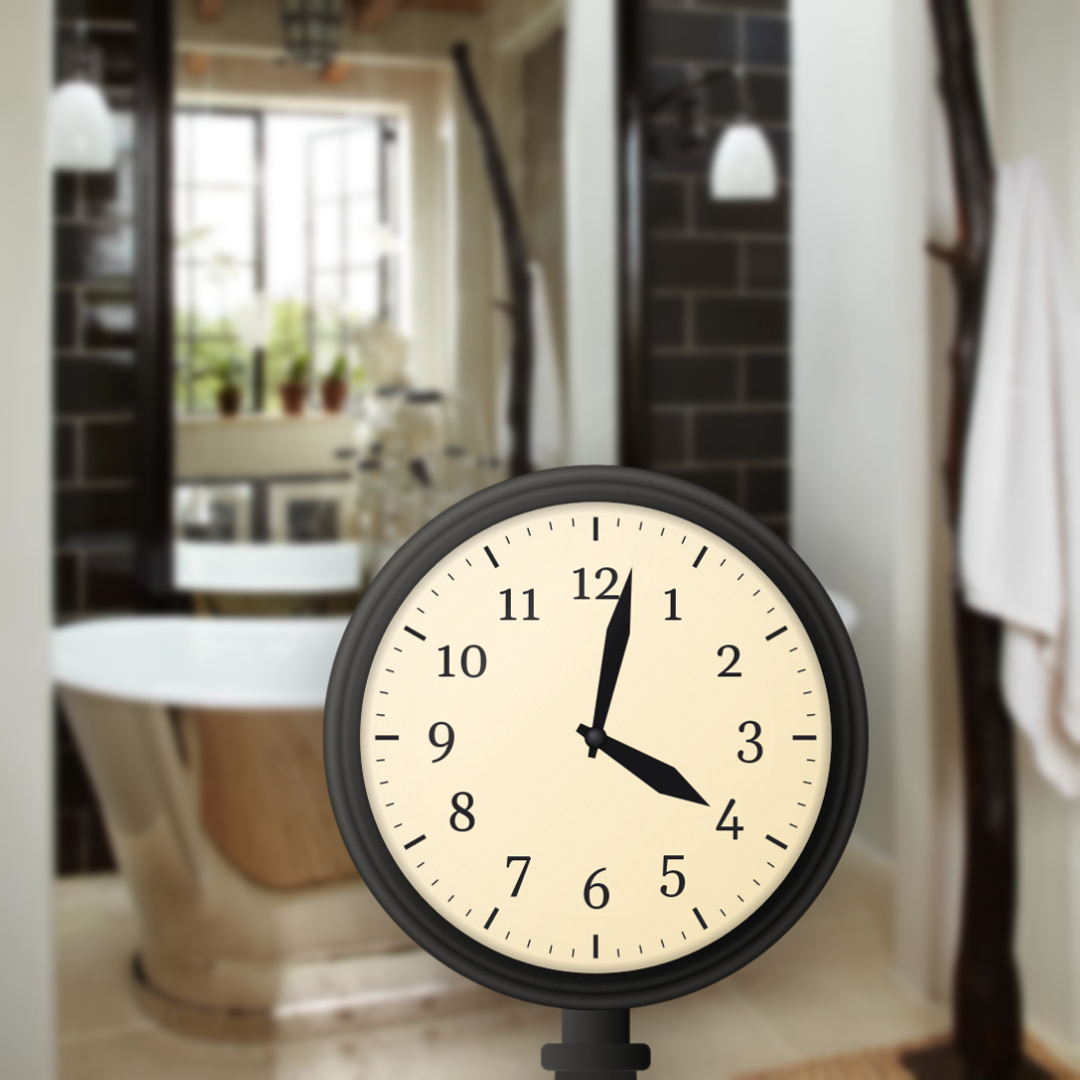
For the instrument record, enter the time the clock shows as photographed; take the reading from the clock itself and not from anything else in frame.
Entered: 4:02
